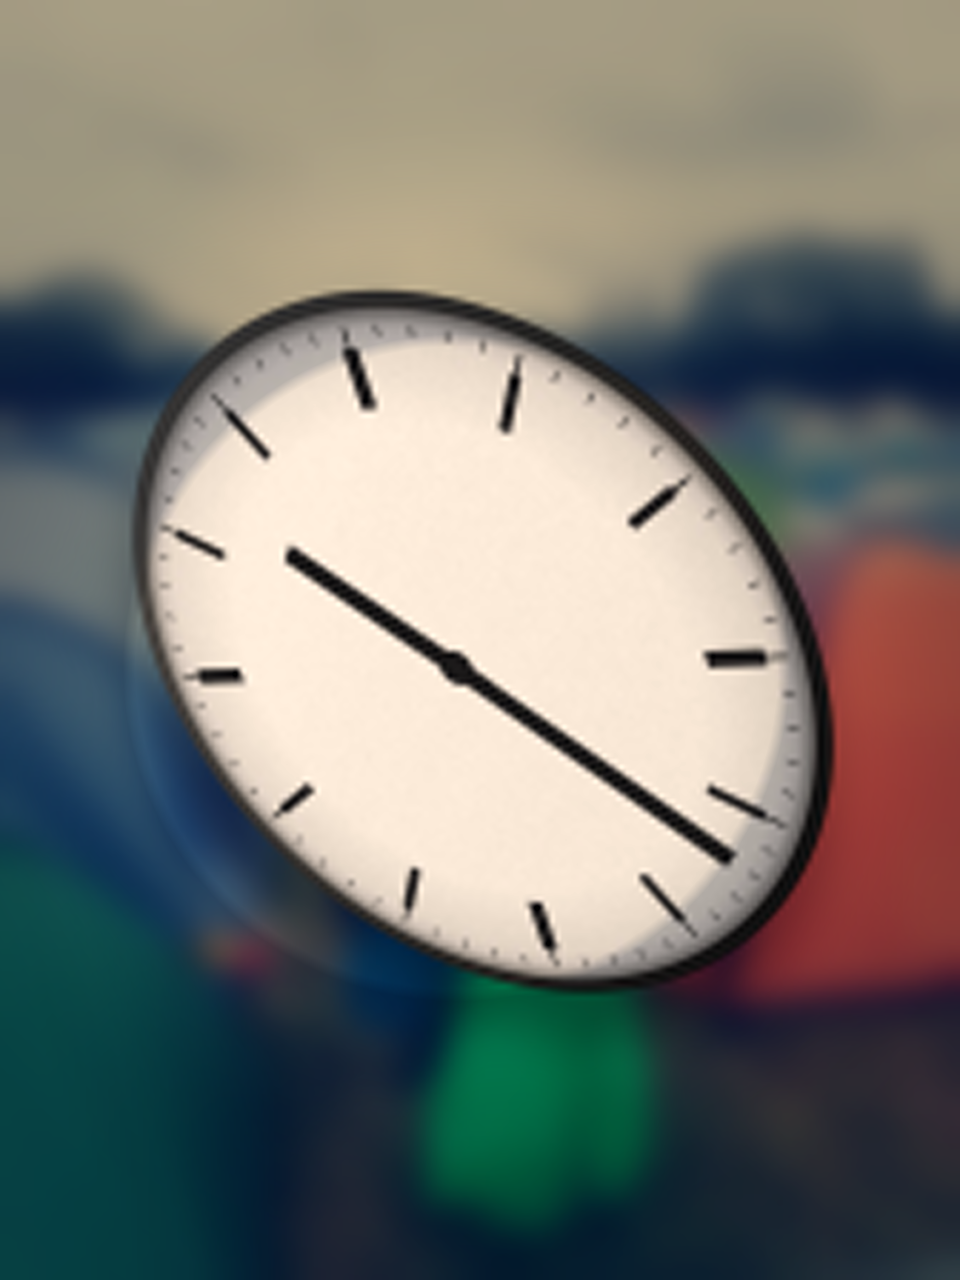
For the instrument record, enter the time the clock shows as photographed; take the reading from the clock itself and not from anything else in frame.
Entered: 10:22
